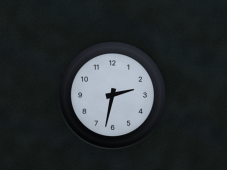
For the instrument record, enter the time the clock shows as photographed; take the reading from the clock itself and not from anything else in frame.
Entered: 2:32
